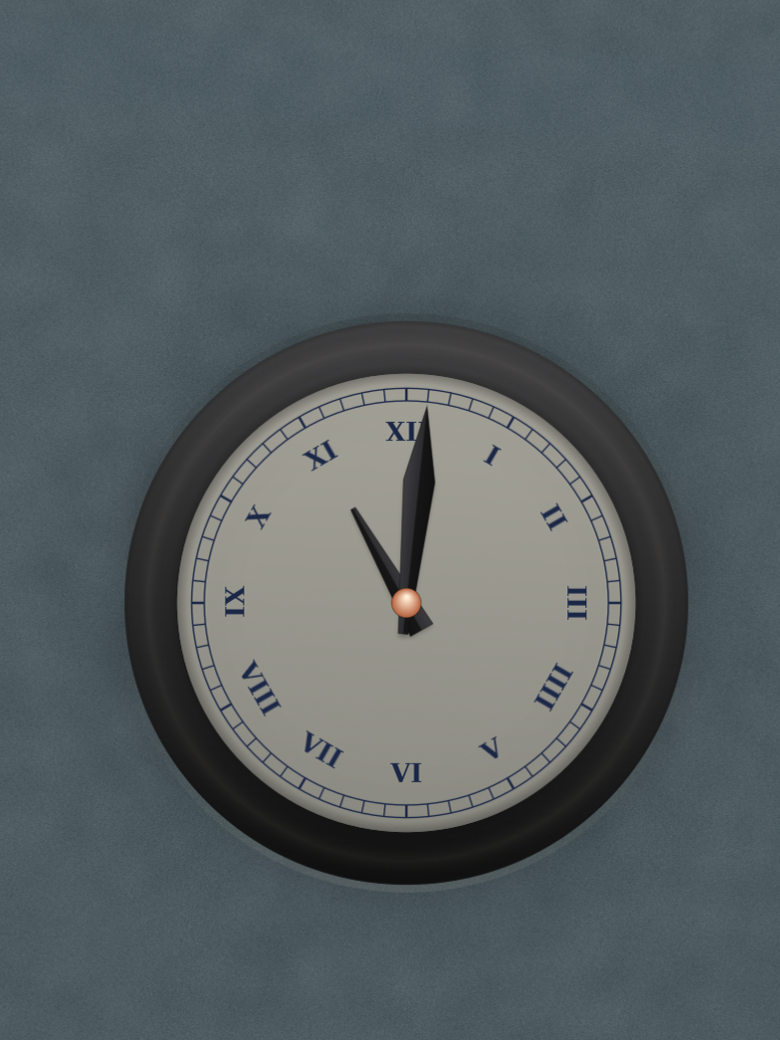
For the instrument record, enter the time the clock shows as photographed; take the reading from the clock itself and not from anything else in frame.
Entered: 11:01
